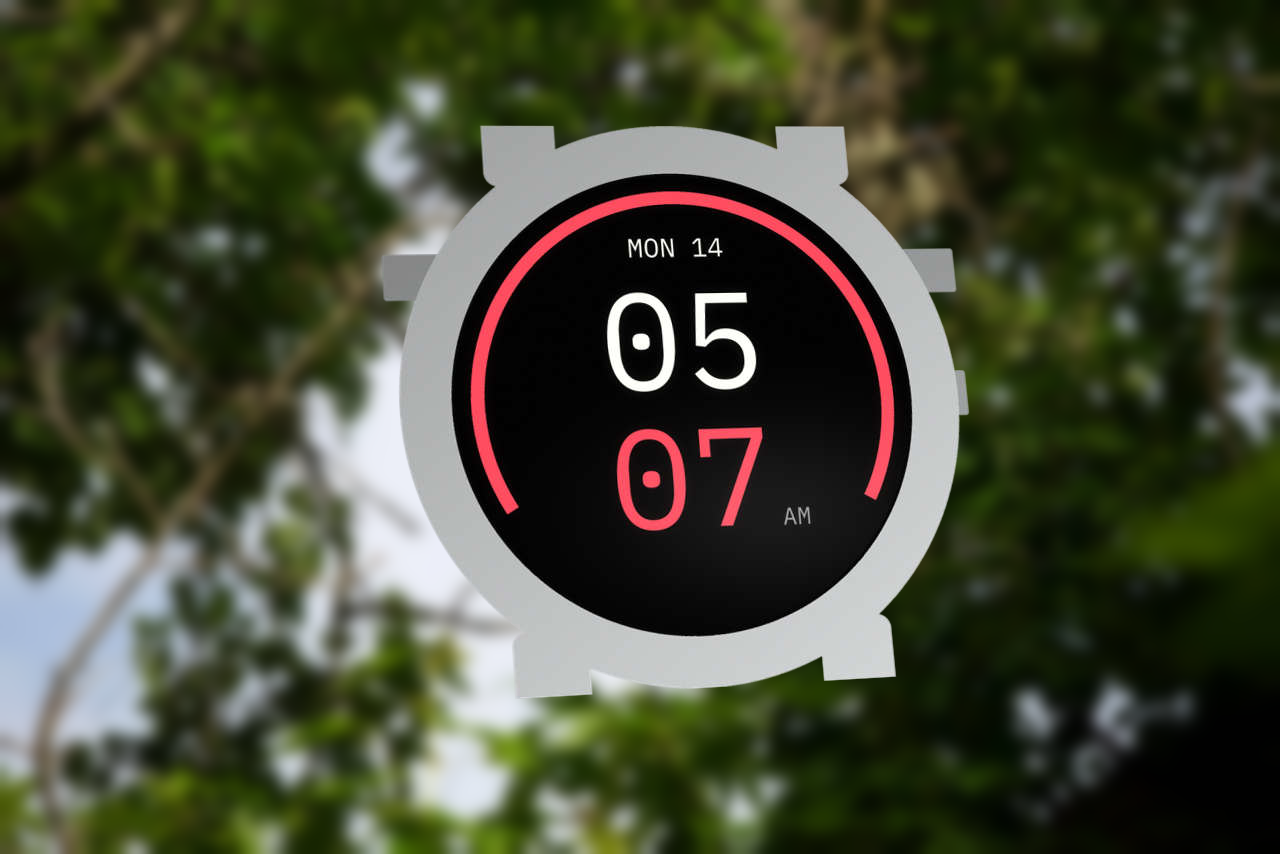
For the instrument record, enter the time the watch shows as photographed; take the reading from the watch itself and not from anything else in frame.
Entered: 5:07
